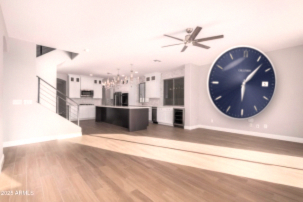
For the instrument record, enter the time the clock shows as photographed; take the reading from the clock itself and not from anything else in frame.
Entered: 6:07
